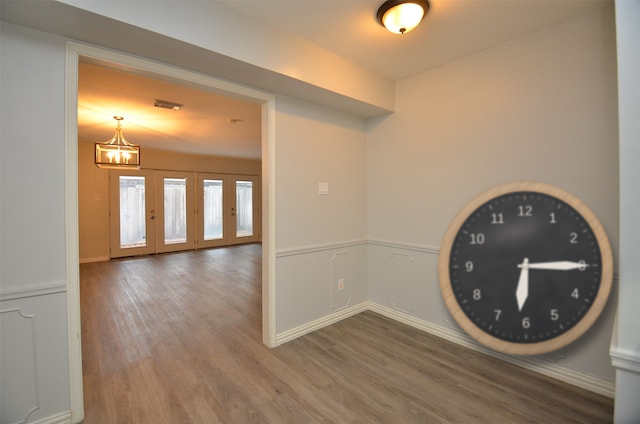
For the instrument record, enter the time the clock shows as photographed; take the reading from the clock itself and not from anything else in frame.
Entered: 6:15
